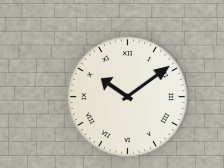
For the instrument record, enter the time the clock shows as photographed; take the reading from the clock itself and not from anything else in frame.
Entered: 10:09
